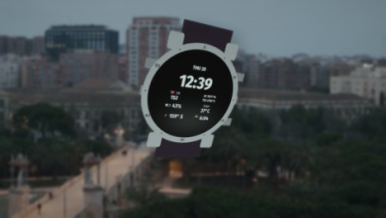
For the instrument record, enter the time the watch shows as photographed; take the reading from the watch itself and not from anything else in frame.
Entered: 12:39
